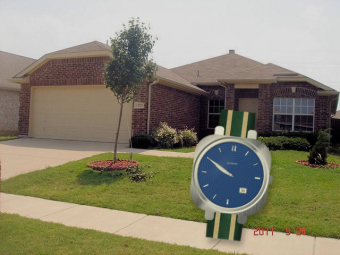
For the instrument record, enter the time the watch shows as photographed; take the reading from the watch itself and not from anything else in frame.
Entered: 9:50
